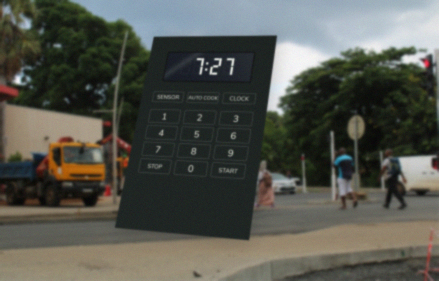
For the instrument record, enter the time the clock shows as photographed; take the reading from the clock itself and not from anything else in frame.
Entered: 7:27
